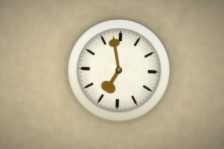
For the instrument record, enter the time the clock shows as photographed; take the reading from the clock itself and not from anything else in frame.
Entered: 6:58
